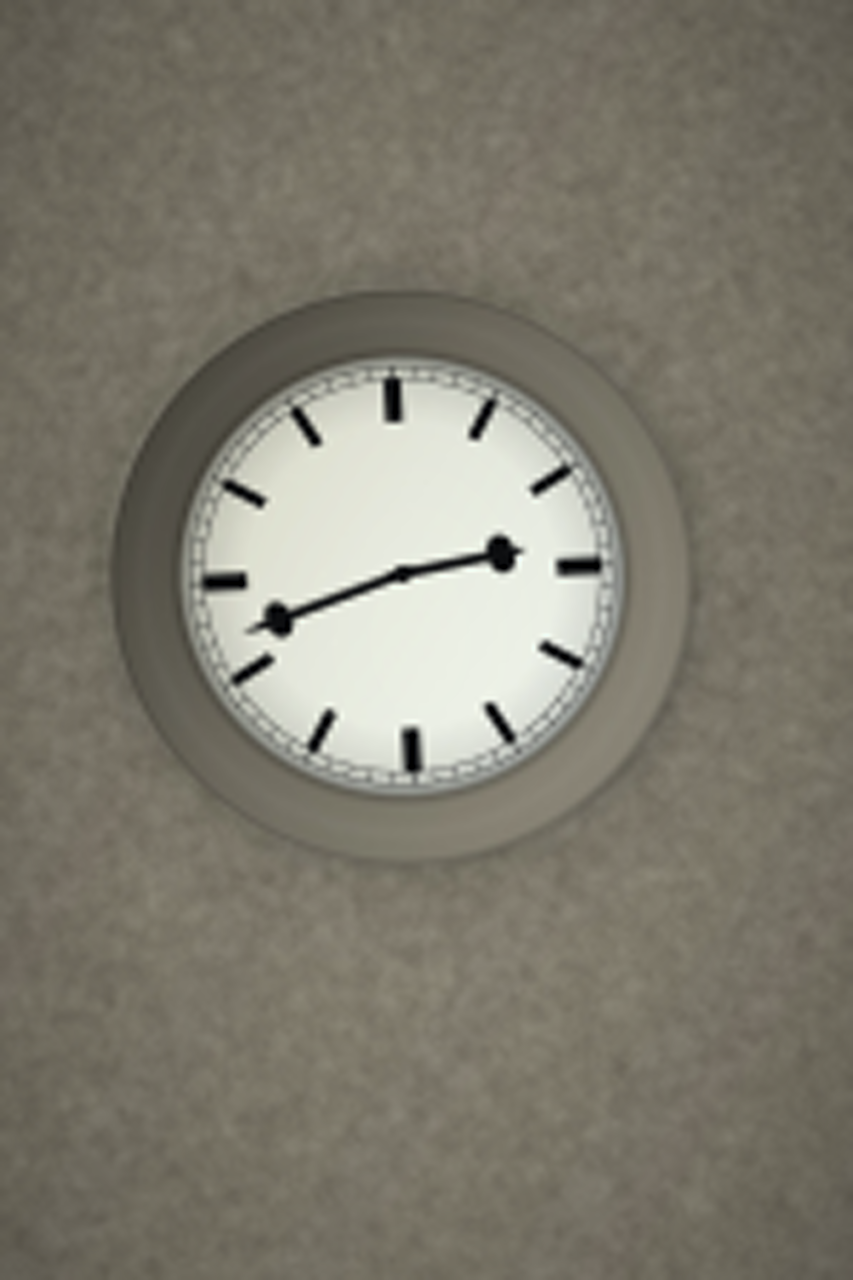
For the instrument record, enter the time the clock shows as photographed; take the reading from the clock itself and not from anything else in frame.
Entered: 2:42
